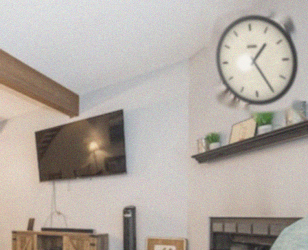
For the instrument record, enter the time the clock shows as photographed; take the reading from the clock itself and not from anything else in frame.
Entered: 1:25
